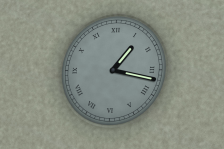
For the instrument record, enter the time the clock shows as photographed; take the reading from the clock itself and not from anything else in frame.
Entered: 1:17
